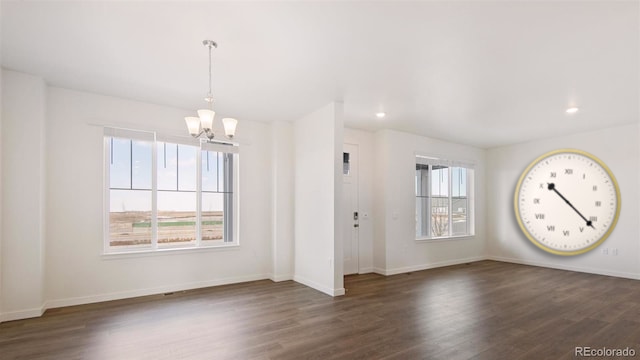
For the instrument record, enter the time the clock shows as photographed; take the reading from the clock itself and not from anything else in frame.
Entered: 10:22
